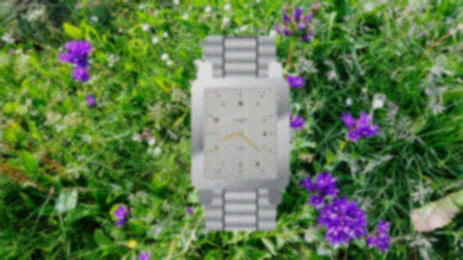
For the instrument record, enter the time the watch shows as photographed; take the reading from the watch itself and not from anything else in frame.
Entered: 8:22
